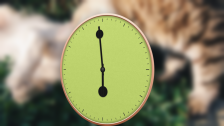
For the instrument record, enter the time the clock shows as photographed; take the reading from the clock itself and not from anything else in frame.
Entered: 5:59
